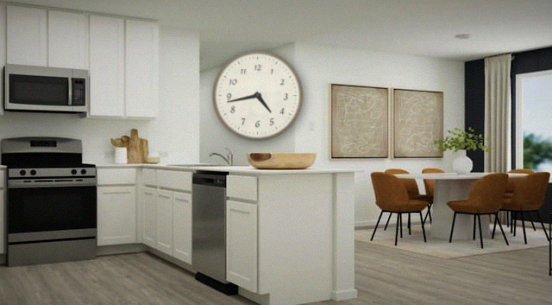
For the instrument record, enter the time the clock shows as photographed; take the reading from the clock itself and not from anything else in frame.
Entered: 4:43
